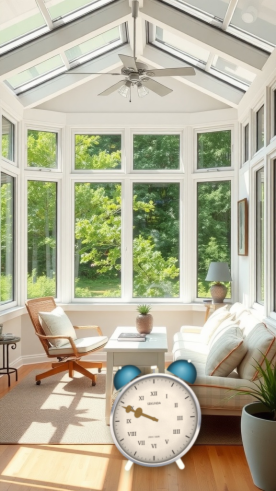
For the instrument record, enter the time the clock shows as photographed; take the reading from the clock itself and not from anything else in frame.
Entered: 9:49
